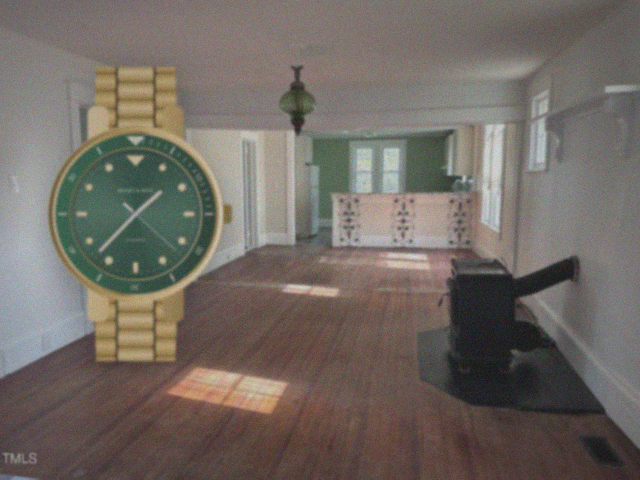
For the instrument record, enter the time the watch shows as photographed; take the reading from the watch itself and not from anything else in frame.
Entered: 1:37:22
